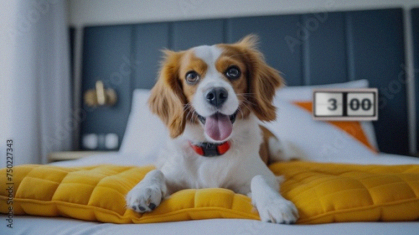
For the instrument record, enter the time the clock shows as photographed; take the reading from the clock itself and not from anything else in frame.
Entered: 3:00
